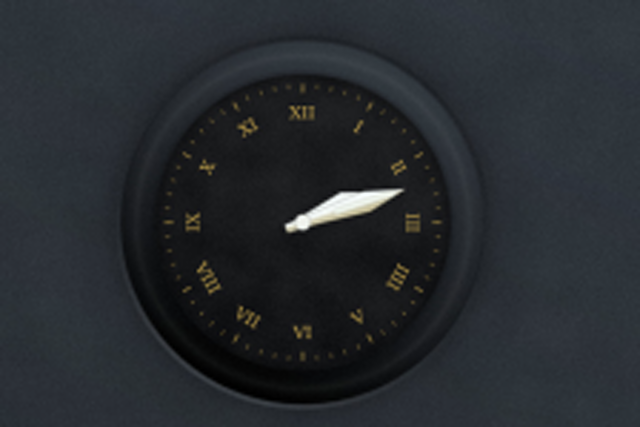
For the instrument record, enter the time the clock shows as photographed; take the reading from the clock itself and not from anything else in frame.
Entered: 2:12
